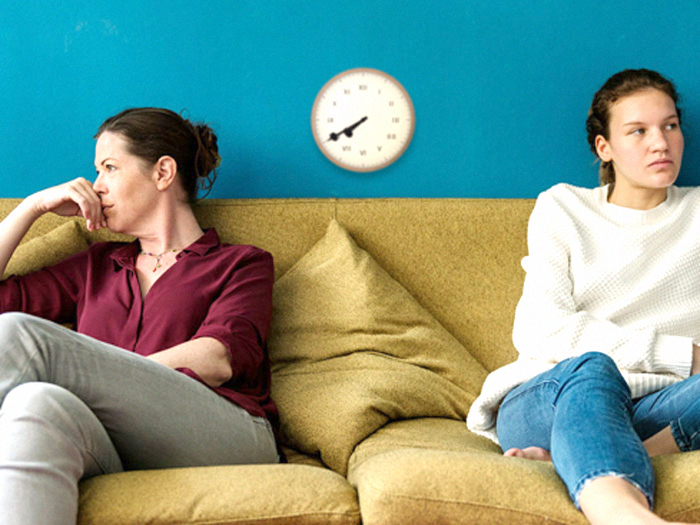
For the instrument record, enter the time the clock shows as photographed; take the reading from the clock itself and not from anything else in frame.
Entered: 7:40
